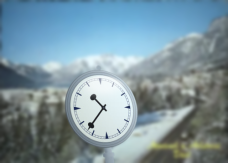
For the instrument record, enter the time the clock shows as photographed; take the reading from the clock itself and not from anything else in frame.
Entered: 10:37
